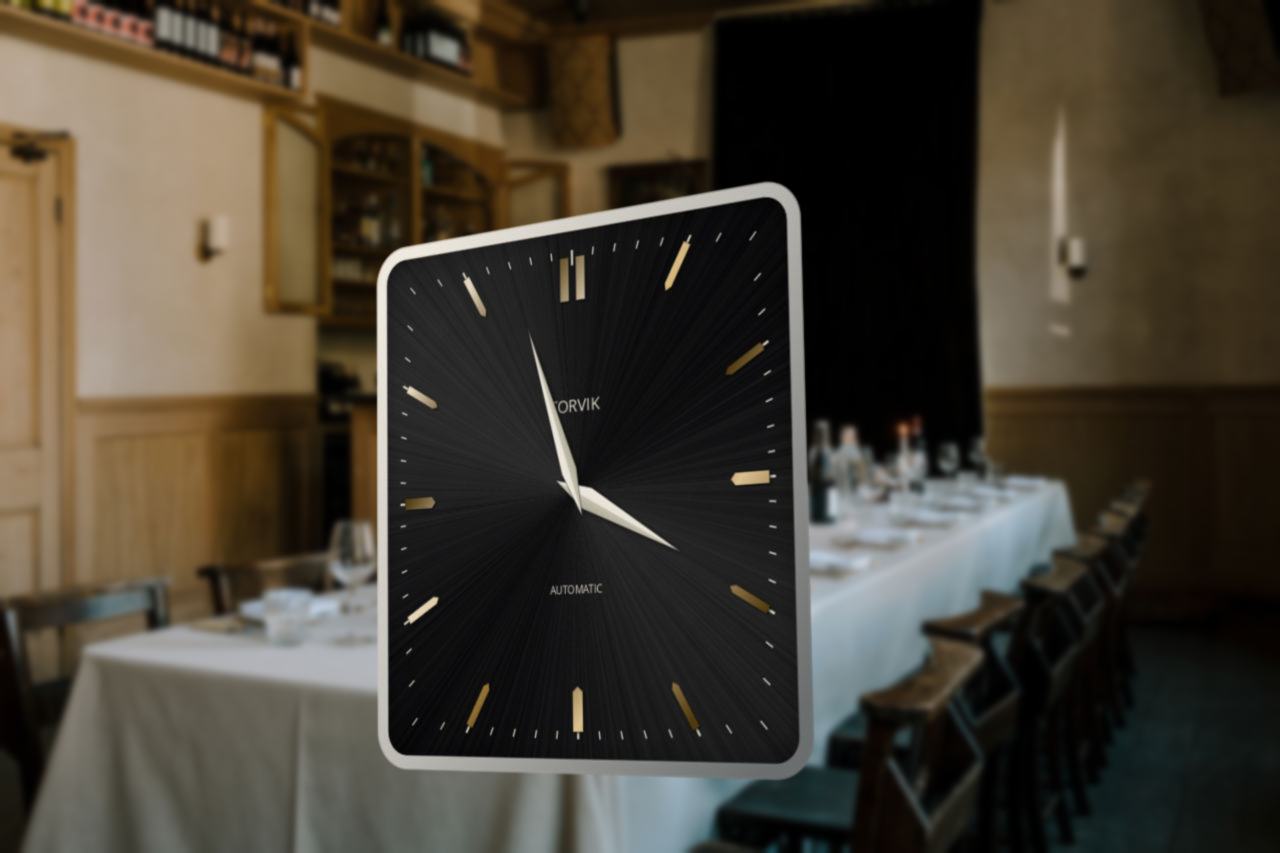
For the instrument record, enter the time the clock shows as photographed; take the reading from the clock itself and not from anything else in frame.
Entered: 3:57
